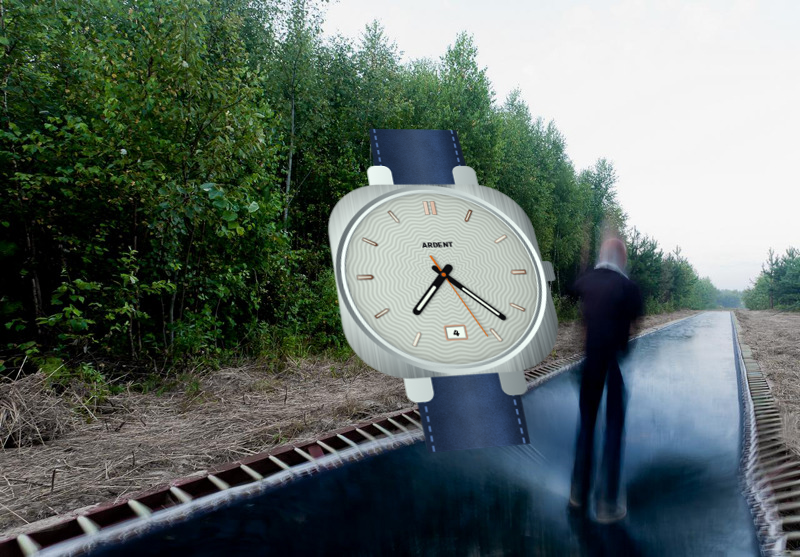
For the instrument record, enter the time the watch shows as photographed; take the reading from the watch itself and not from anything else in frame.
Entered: 7:22:26
